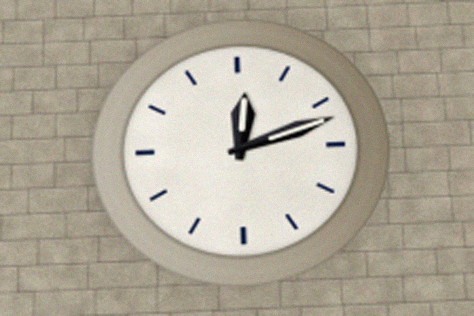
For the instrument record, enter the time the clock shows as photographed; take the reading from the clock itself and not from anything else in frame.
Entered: 12:12
